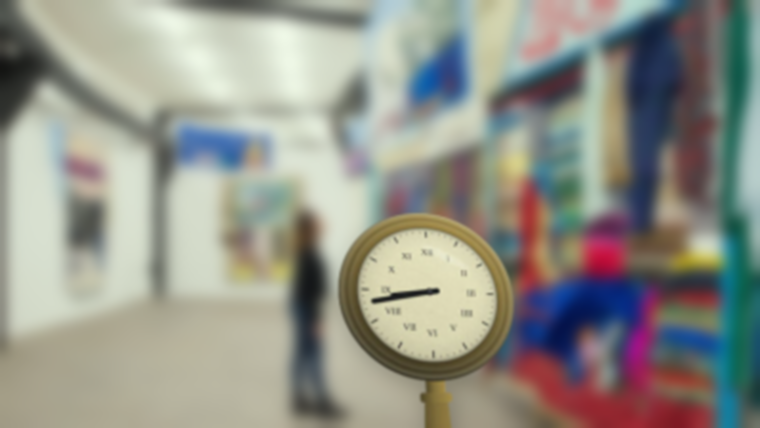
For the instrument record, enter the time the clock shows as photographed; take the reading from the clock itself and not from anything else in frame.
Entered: 8:43
